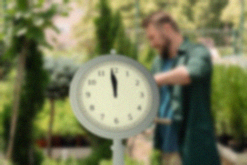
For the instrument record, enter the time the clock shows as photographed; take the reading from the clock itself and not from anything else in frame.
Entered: 11:59
